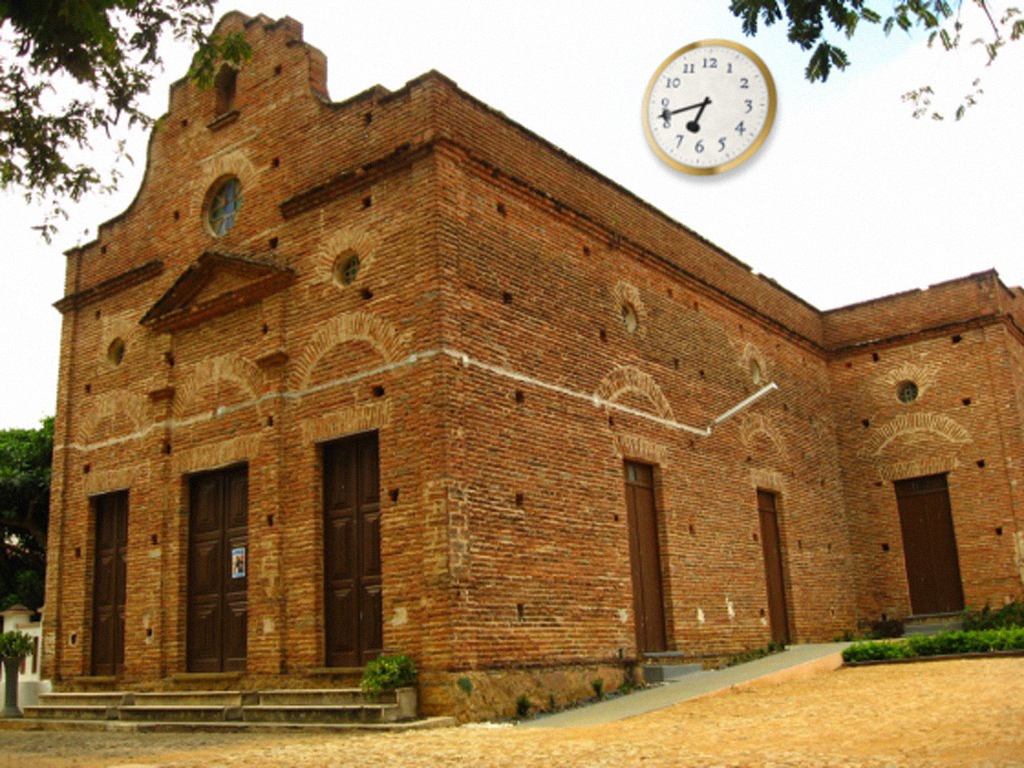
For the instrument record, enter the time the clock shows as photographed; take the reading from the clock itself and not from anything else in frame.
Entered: 6:42
